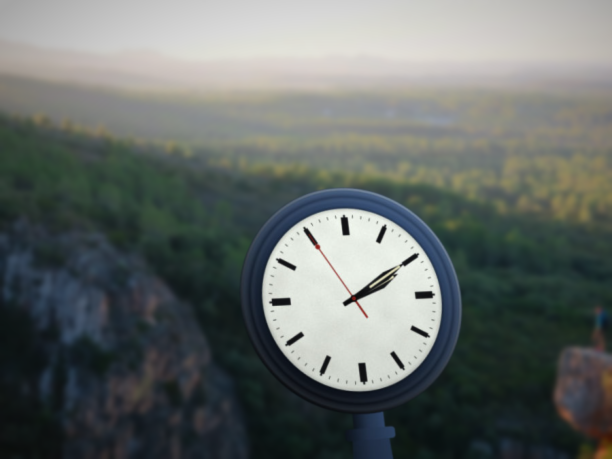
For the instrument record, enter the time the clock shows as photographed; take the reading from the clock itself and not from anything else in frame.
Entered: 2:09:55
